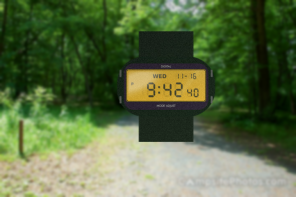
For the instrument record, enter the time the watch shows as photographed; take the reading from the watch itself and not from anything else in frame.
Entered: 9:42:40
